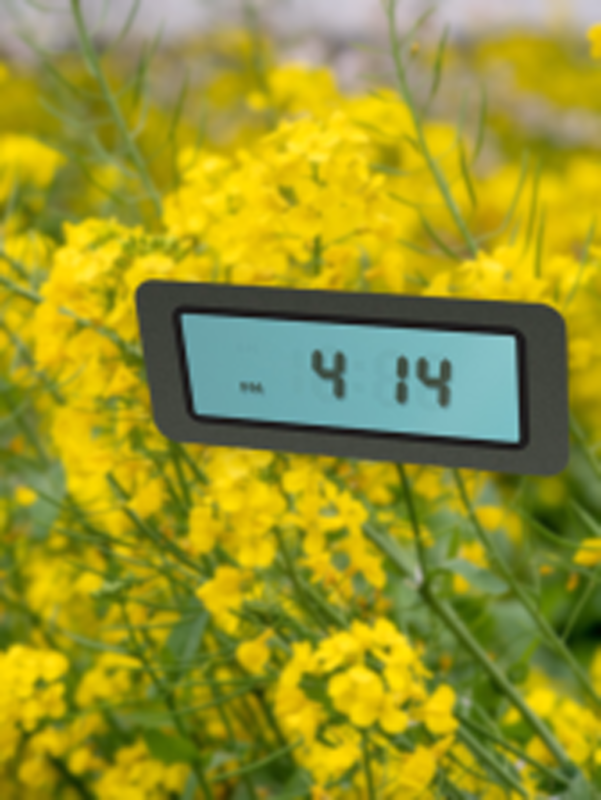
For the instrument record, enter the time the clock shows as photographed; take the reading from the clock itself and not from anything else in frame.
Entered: 4:14
